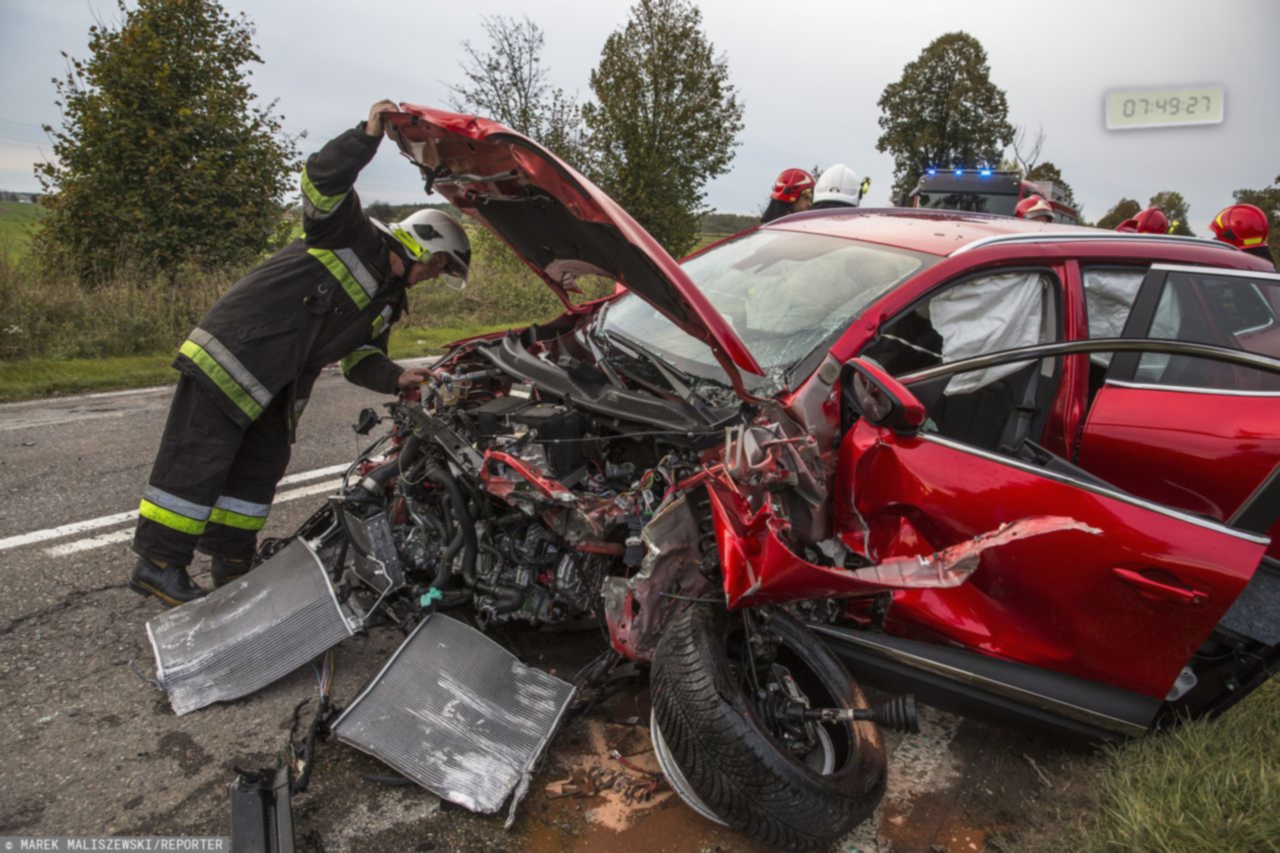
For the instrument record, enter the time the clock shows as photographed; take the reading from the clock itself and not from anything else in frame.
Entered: 7:49:27
